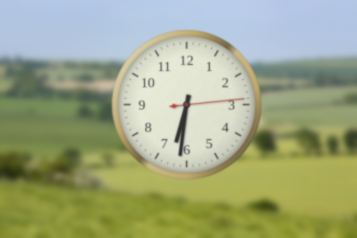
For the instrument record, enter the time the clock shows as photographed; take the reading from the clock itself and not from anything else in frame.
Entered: 6:31:14
